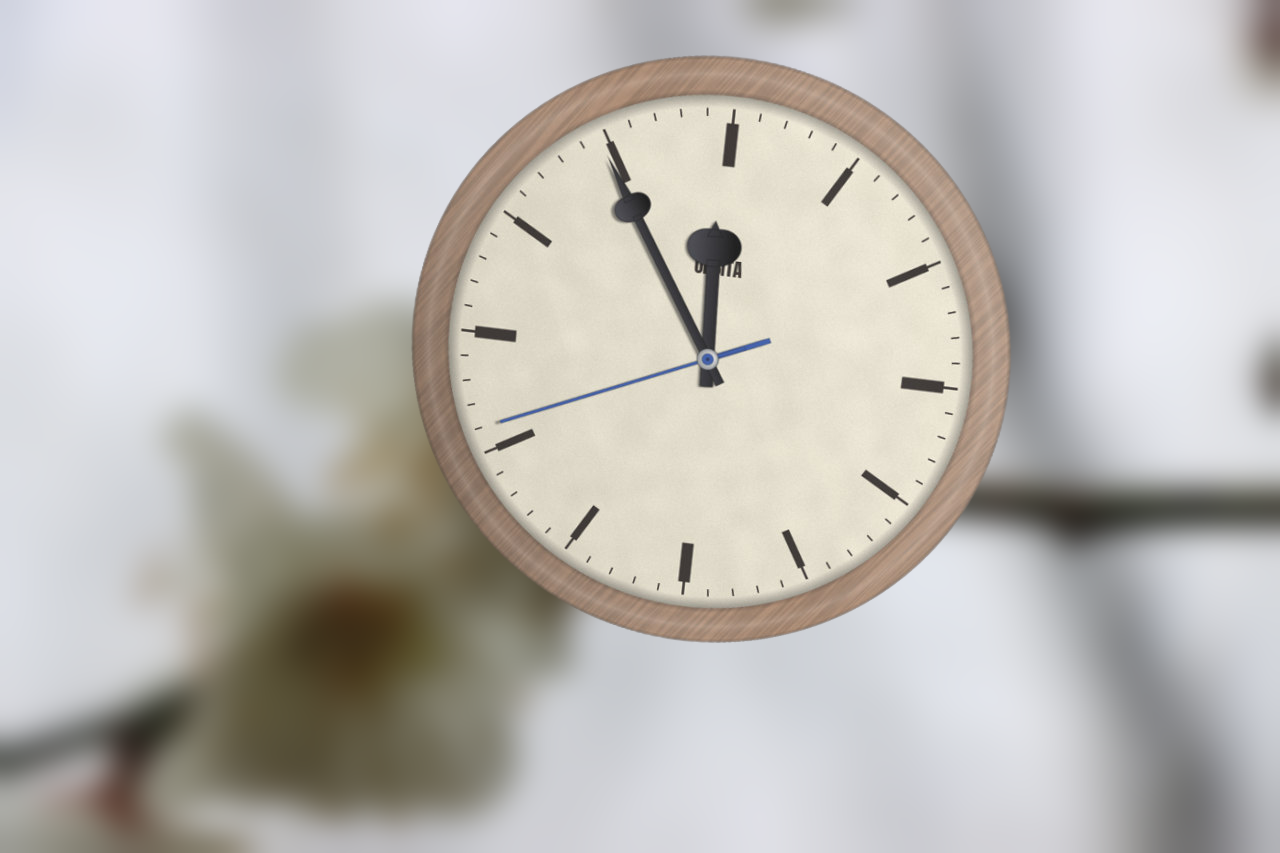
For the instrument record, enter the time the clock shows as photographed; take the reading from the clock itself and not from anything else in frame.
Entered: 11:54:41
